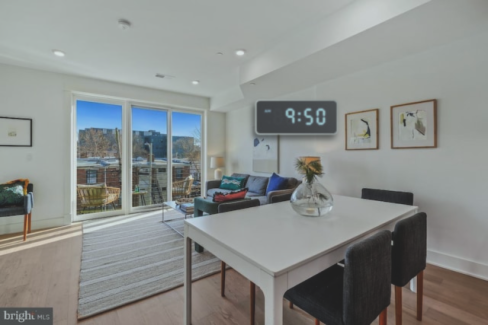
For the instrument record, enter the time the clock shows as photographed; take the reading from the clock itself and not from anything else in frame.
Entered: 9:50
